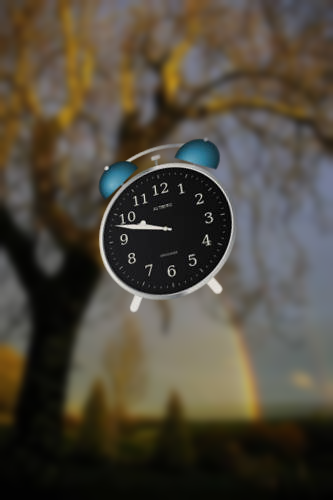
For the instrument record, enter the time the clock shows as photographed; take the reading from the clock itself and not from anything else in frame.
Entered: 9:48
